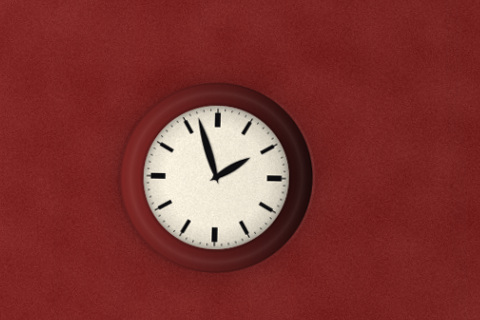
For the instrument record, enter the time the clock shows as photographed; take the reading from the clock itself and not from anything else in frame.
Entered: 1:57
